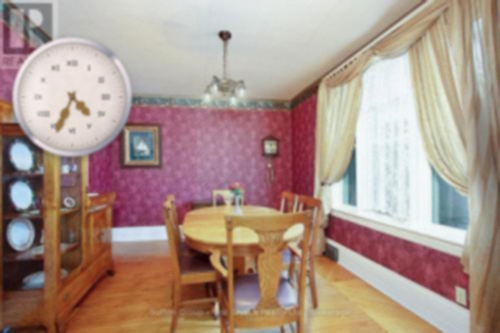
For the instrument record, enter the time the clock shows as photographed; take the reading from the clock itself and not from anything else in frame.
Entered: 4:34
